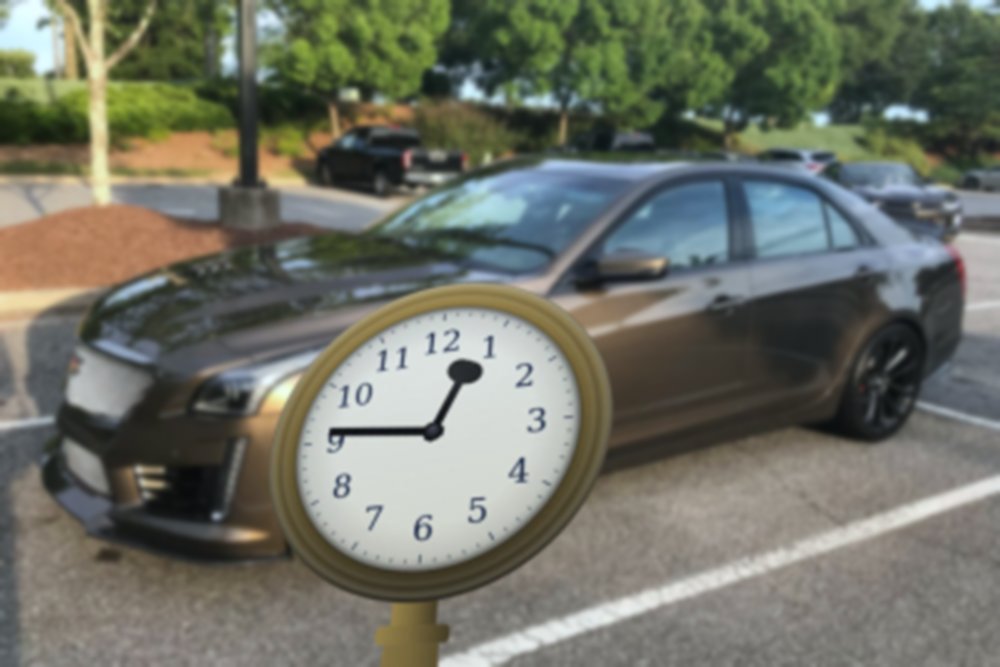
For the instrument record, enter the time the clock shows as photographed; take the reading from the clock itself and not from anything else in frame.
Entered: 12:46
